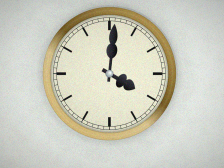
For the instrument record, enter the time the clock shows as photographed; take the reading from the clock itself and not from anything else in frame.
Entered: 4:01
